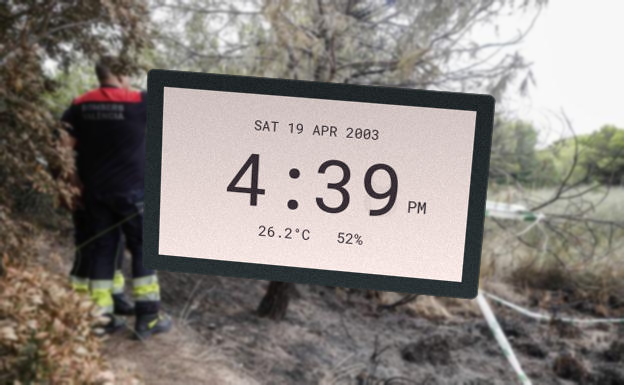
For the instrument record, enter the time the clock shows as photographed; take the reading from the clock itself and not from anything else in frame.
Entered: 4:39
